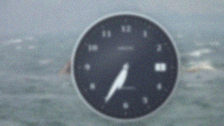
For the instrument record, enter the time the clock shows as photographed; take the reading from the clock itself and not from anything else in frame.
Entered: 6:35
